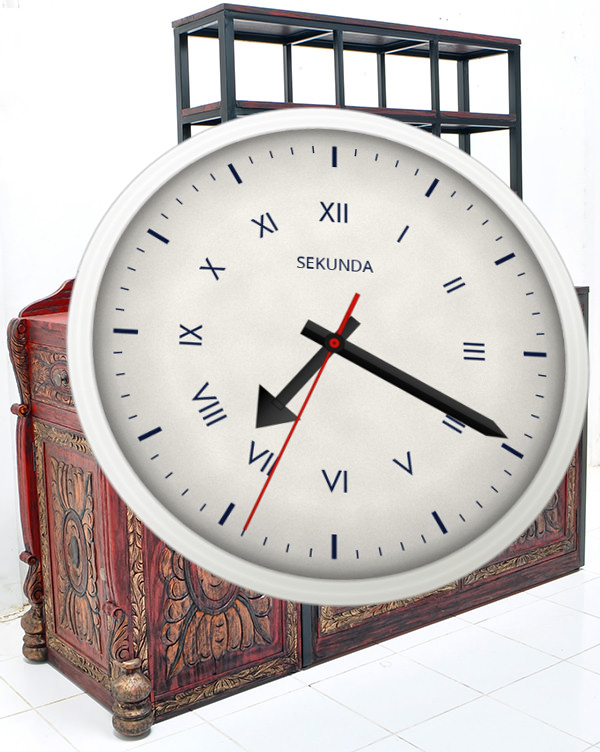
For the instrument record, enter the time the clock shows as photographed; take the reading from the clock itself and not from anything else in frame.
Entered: 7:19:34
